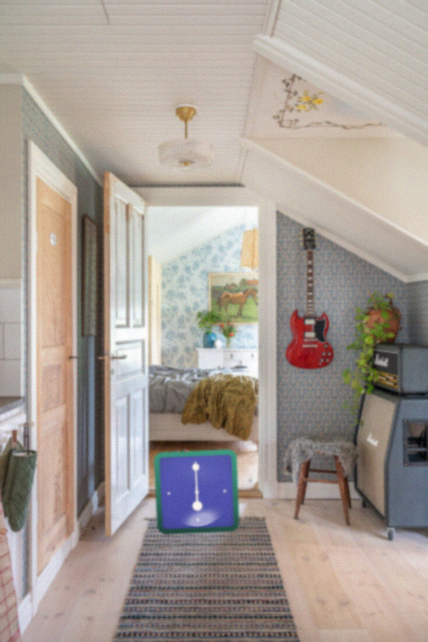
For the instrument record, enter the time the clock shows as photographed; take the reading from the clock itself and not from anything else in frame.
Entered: 6:00
